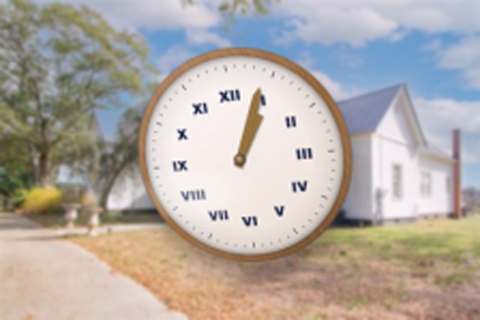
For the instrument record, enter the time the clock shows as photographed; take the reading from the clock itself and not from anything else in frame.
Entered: 1:04
